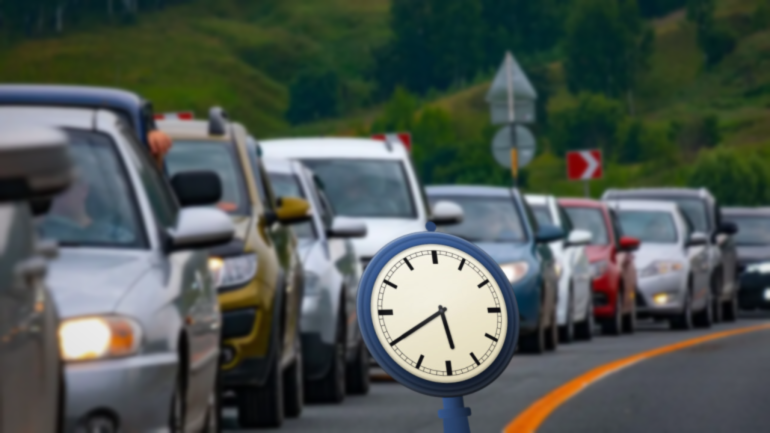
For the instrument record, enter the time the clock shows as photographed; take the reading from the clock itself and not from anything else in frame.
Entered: 5:40
